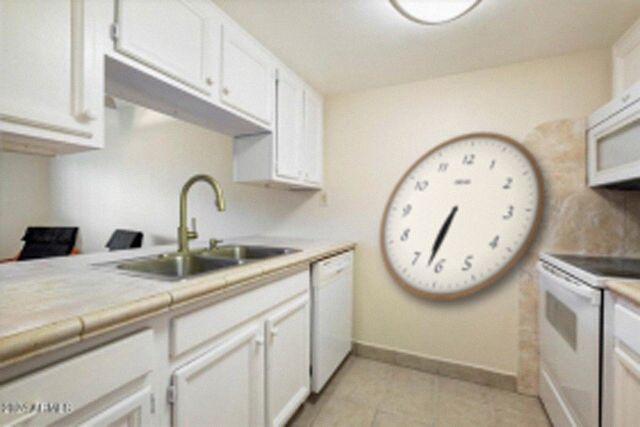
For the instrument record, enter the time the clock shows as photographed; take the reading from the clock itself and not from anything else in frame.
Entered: 6:32
